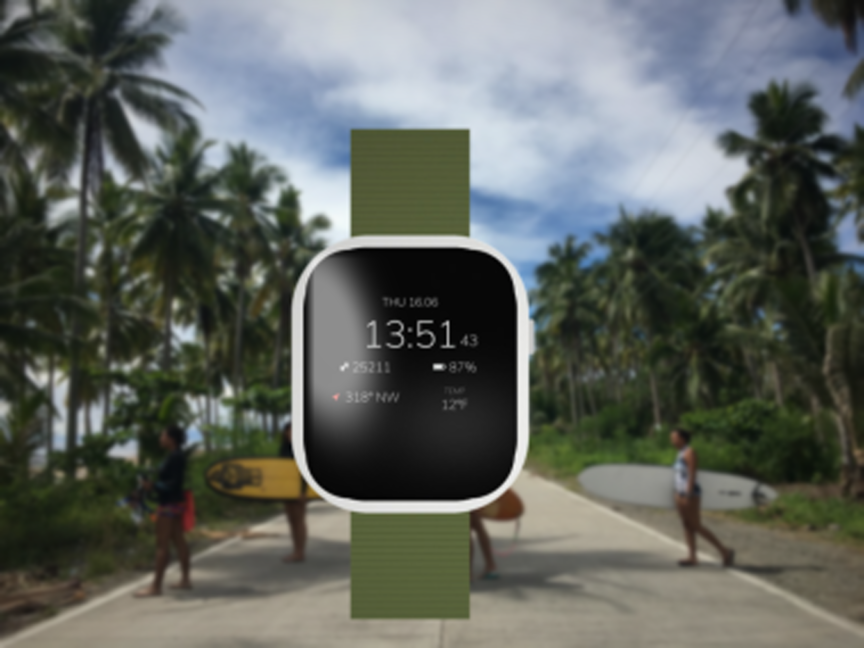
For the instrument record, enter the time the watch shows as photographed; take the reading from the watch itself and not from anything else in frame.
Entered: 13:51
